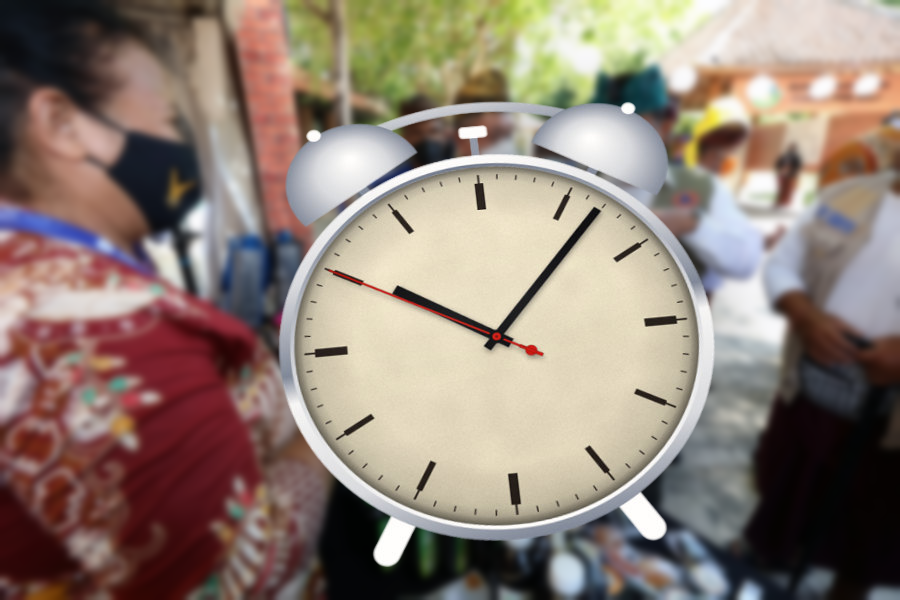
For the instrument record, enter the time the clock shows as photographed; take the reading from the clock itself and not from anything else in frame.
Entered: 10:06:50
